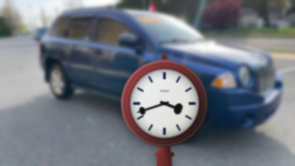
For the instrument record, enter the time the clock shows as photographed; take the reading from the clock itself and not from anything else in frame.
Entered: 3:42
